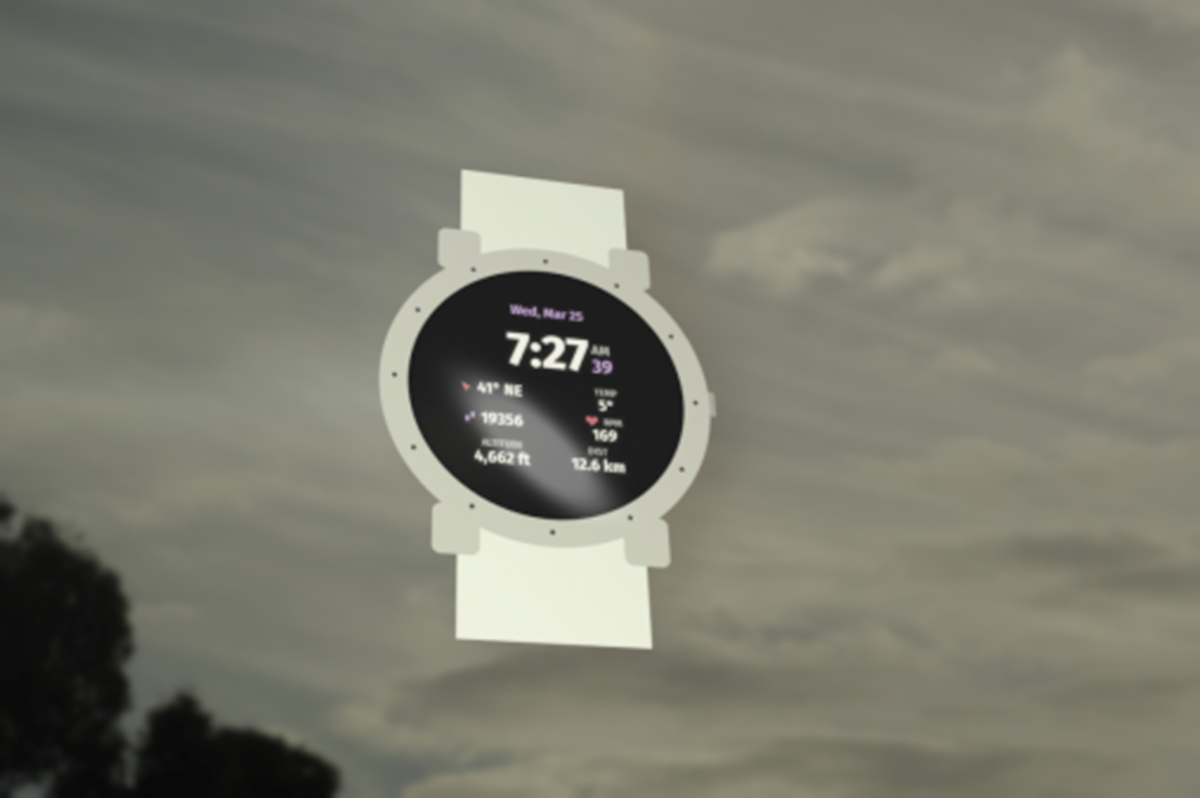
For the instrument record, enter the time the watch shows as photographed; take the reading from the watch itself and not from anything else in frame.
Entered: 7:27:39
